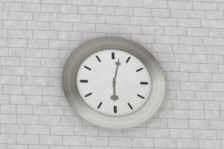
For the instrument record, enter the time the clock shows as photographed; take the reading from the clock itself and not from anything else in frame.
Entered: 6:02
